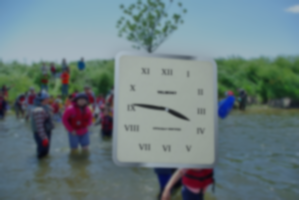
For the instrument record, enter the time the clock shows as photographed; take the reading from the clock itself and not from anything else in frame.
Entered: 3:46
